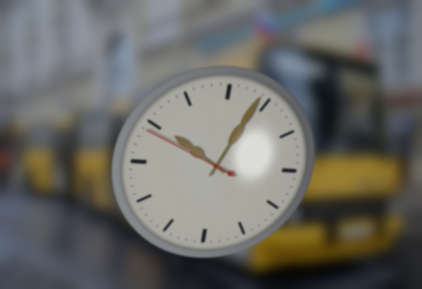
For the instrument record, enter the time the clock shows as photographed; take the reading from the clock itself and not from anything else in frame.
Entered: 10:03:49
